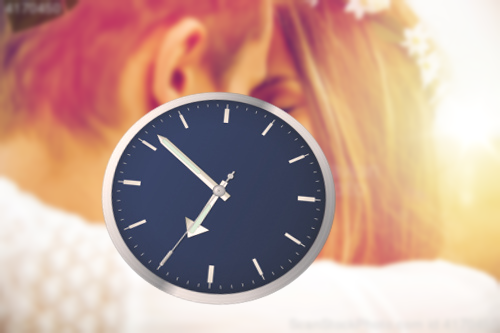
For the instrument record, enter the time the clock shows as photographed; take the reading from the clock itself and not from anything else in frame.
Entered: 6:51:35
